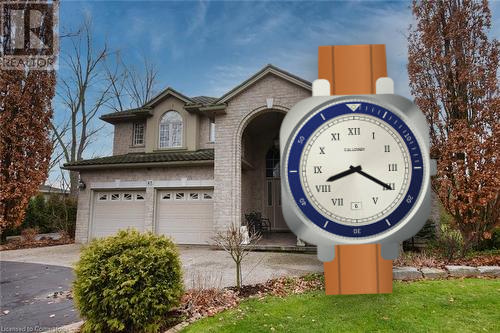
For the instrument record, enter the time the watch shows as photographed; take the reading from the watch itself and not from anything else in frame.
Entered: 8:20
